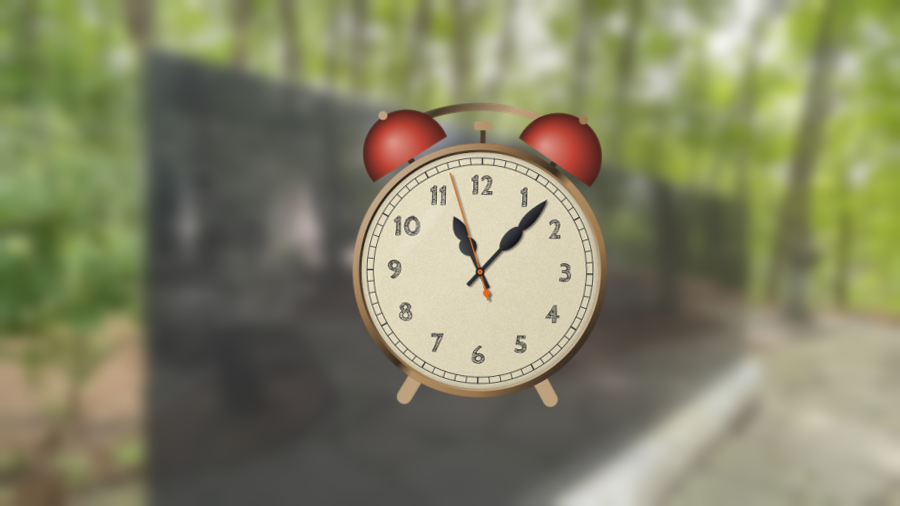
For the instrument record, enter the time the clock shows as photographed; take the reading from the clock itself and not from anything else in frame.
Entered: 11:06:57
